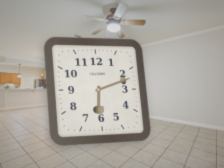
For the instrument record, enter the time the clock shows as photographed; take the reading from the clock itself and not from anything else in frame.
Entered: 6:12
